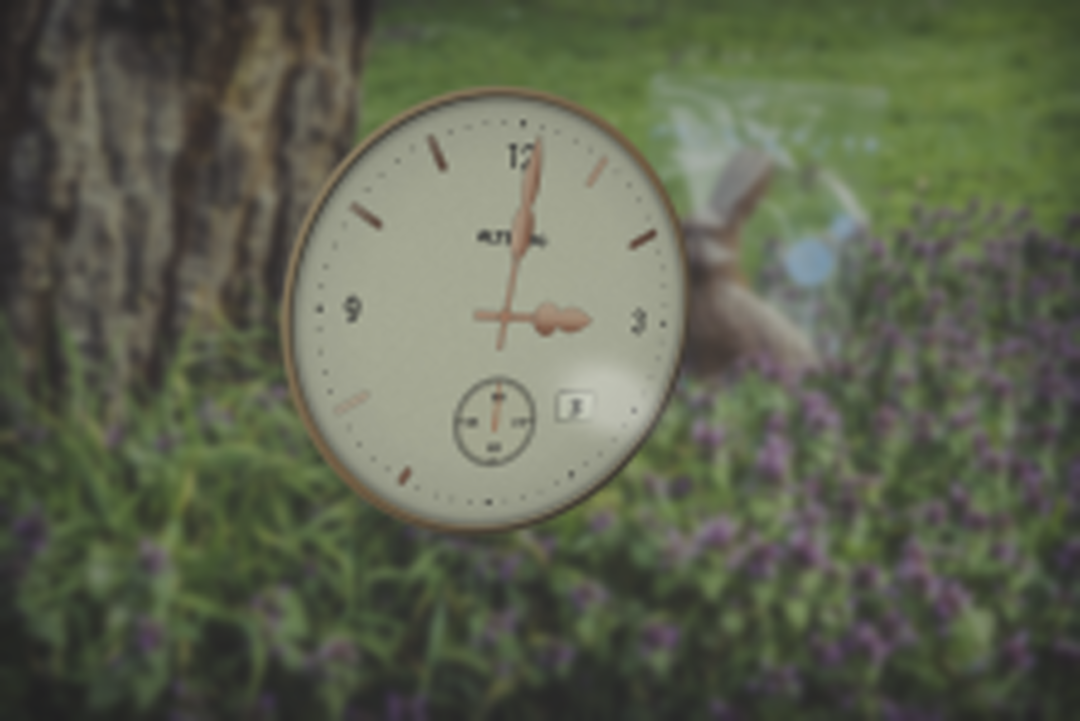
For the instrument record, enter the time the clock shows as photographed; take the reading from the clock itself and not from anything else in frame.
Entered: 3:01
